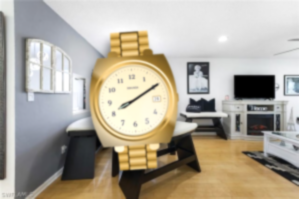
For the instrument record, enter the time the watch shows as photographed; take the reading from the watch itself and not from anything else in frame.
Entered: 8:10
